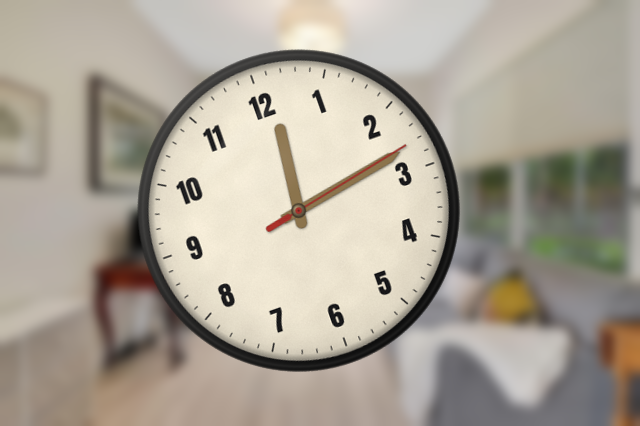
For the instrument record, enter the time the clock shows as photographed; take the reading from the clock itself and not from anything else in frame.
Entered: 12:13:13
